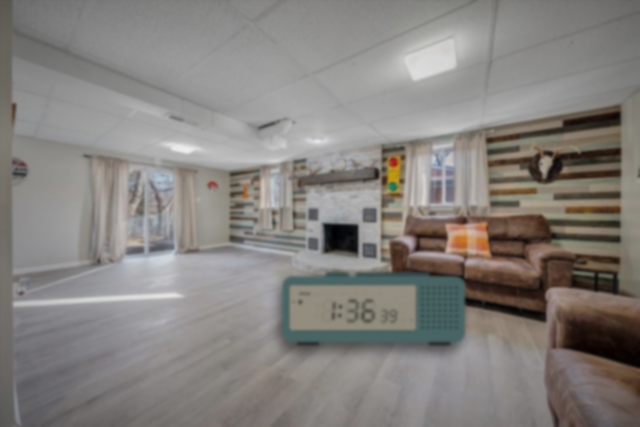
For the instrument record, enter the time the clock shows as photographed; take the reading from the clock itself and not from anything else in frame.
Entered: 1:36
